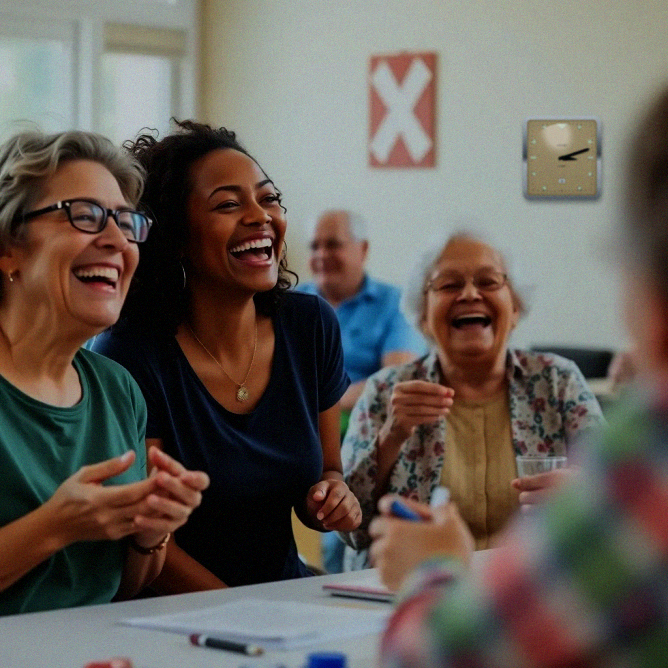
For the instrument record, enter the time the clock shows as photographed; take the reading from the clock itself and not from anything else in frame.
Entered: 3:12
